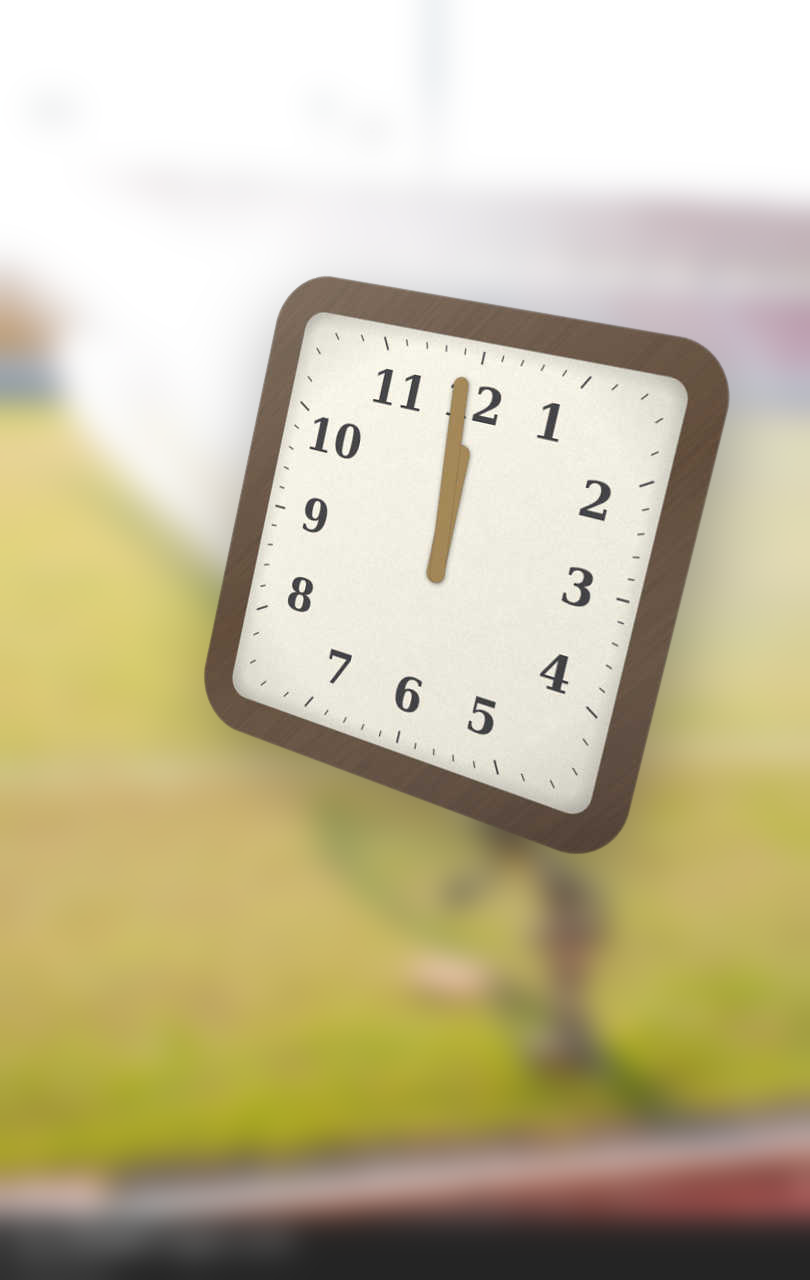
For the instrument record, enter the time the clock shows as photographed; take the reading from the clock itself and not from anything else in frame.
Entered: 11:59
